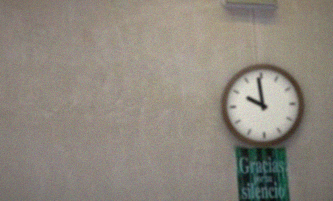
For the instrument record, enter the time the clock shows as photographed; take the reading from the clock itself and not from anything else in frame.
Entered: 9:59
